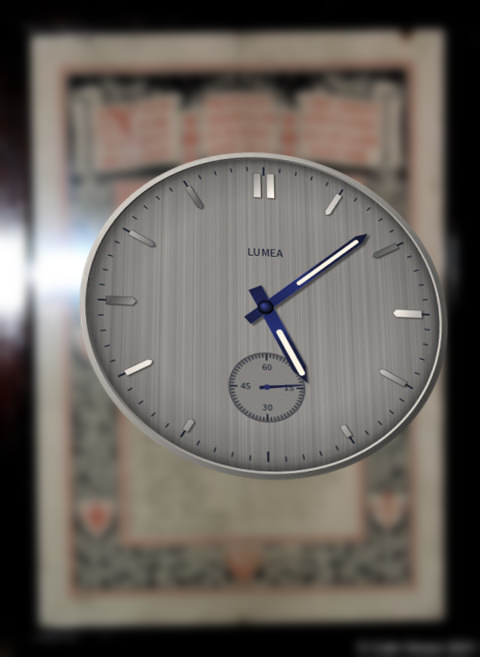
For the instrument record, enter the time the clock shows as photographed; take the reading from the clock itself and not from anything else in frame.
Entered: 5:08:14
